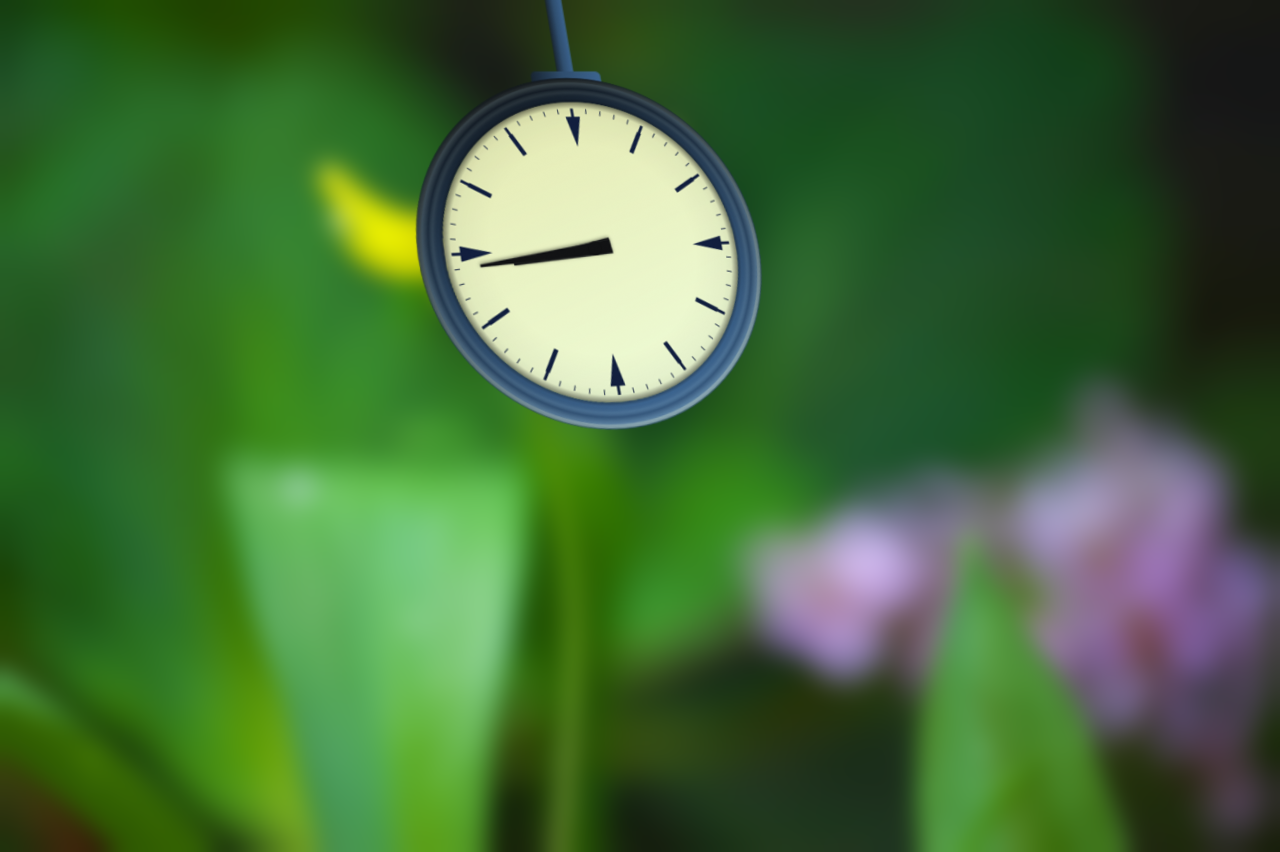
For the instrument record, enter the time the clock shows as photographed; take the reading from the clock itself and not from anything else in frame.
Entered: 8:44
